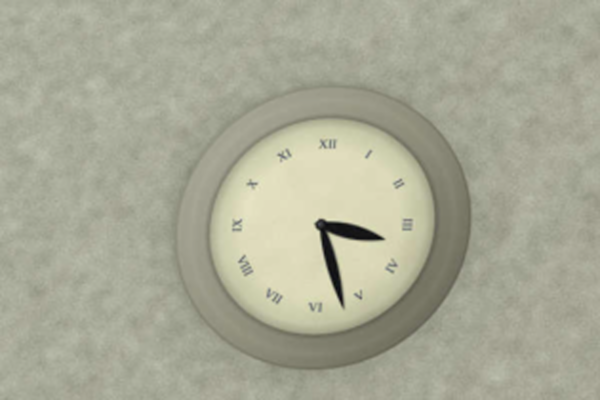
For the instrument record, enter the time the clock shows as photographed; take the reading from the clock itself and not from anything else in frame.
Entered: 3:27
